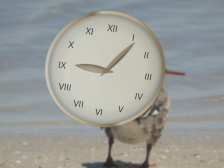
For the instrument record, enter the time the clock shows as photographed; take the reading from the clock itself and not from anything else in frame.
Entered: 9:06
